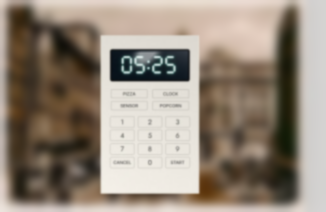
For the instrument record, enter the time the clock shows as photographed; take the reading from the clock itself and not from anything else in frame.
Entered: 5:25
